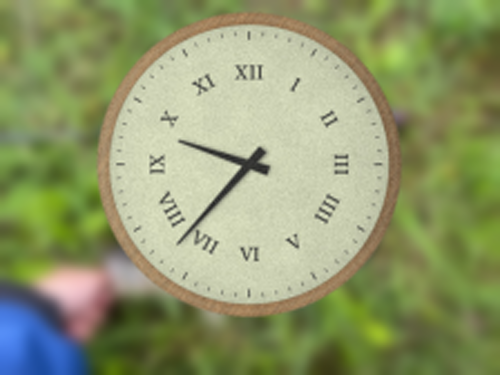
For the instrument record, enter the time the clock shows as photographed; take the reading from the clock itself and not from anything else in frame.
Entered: 9:37
